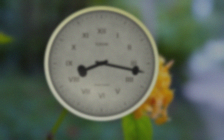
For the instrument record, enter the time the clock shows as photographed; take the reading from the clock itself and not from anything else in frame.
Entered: 8:17
